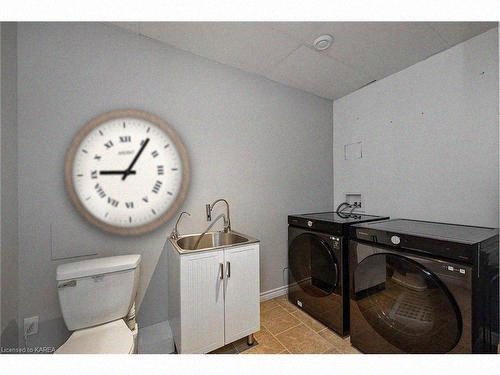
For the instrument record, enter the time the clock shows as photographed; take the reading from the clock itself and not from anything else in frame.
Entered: 9:06
